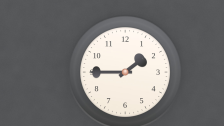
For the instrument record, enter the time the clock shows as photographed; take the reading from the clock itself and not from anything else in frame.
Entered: 1:45
